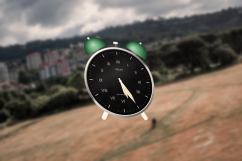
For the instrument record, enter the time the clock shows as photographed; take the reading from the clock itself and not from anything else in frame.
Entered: 5:25
